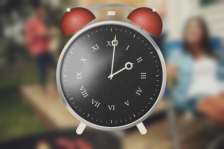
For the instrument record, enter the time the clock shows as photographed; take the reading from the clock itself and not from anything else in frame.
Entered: 2:01
